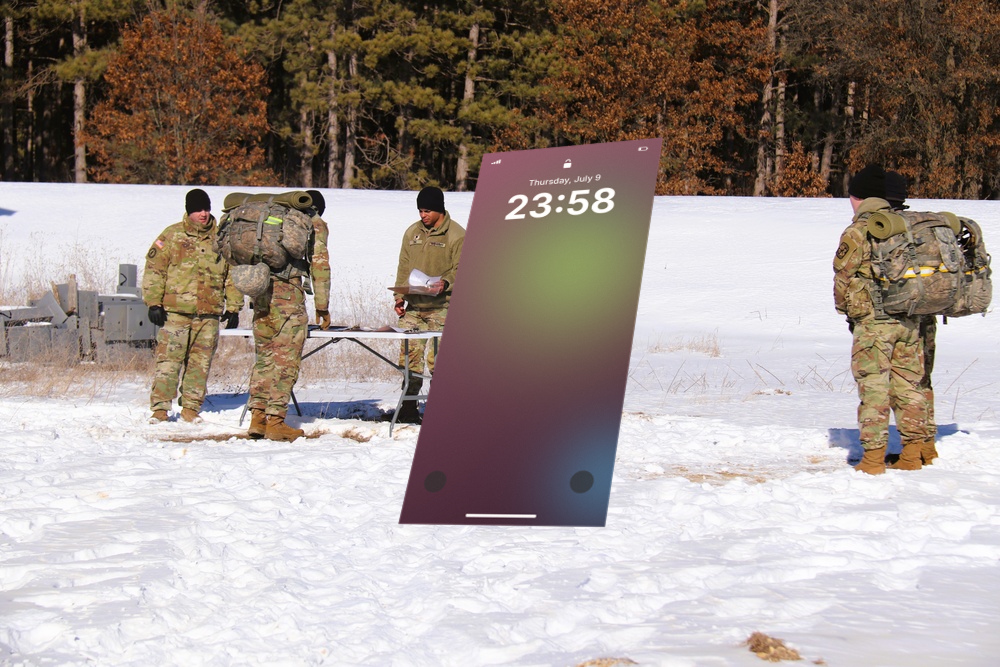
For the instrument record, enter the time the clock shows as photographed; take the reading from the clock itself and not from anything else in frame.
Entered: 23:58
